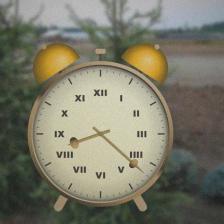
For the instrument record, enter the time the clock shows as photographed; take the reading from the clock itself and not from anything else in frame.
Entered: 8:22
